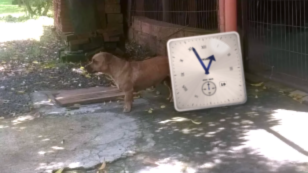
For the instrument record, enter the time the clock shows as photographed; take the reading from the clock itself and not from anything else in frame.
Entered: 12:56
